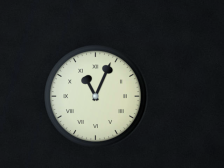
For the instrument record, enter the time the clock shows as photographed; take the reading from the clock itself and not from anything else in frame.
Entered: 11:04
